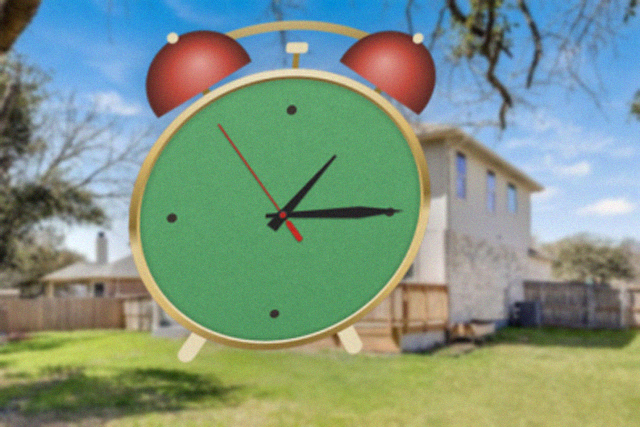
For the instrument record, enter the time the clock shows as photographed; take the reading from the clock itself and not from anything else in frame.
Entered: 1:14:54
